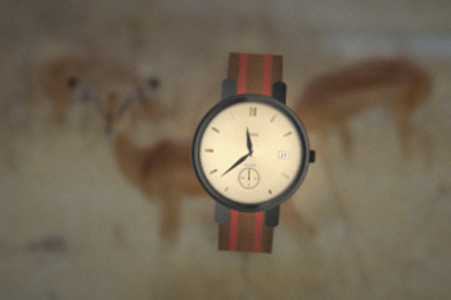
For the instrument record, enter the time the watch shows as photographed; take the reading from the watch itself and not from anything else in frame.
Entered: 11:38
